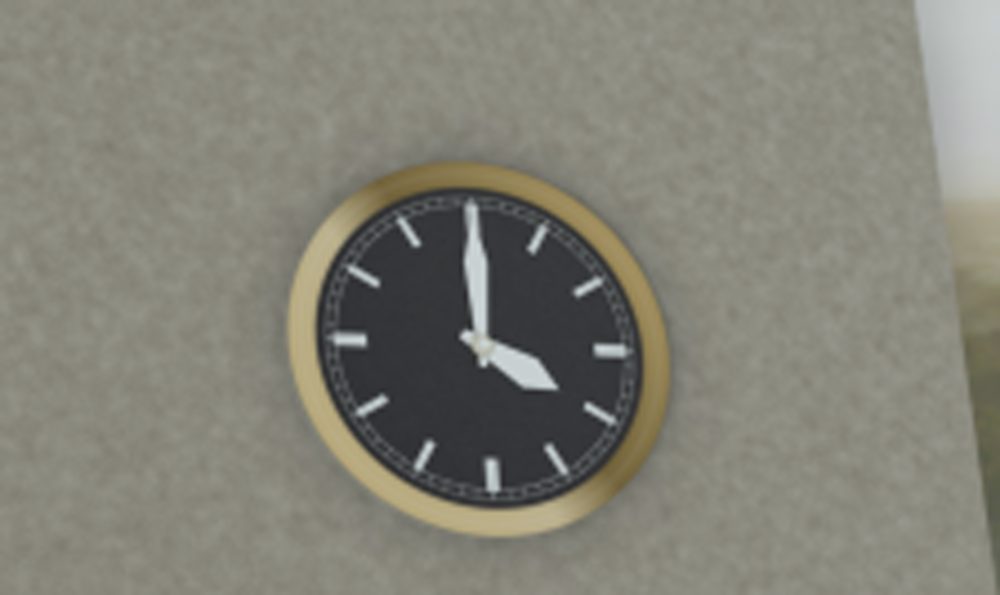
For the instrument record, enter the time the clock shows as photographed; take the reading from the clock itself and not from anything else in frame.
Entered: 4:00
